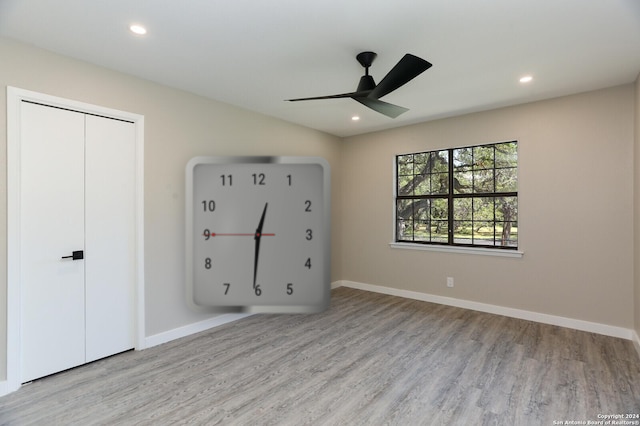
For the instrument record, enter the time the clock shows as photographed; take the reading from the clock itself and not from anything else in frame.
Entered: 12:30:45
